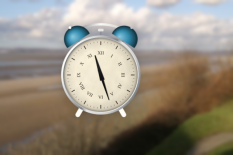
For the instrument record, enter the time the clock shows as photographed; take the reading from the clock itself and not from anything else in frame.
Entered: 11:27
